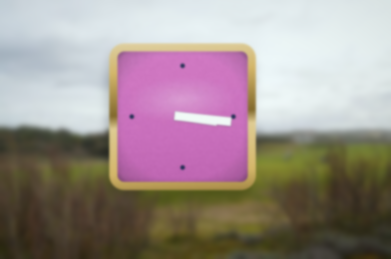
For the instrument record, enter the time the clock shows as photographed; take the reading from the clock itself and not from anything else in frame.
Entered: 3:16
